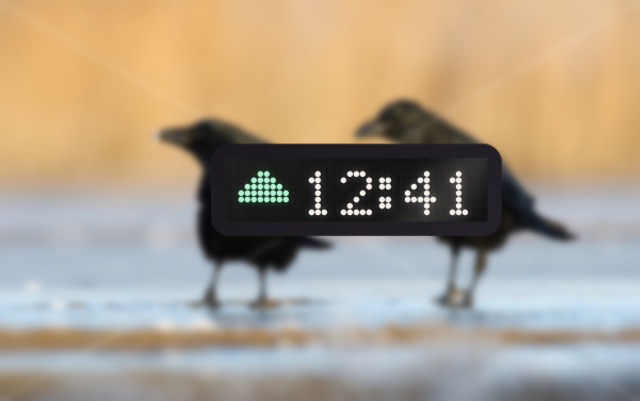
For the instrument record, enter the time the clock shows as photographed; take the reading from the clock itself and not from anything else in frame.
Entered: 12:41
